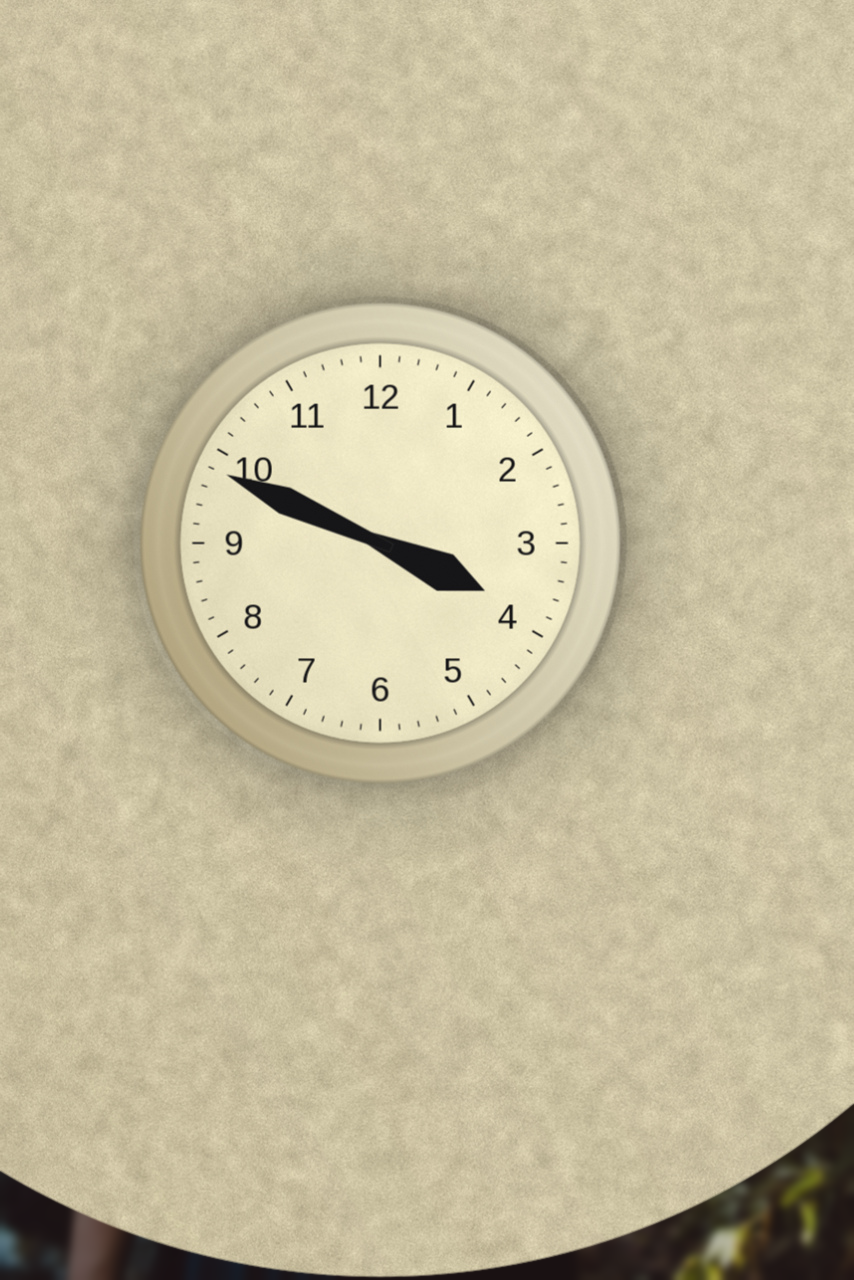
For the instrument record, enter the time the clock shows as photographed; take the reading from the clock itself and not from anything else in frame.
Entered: 3:49
